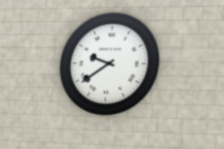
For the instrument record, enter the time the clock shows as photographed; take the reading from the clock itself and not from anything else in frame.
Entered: 9:39
